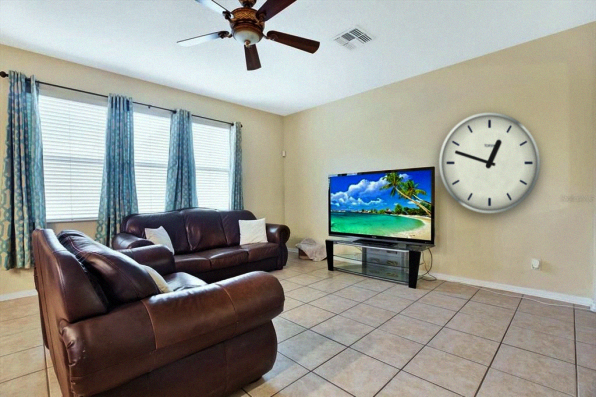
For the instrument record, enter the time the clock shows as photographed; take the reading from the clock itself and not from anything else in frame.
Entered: 12:48
